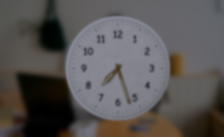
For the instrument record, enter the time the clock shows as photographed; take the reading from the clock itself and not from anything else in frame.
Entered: 7:27
